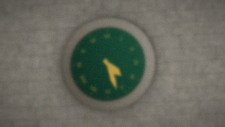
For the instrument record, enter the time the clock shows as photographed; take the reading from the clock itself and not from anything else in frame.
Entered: 4:27
